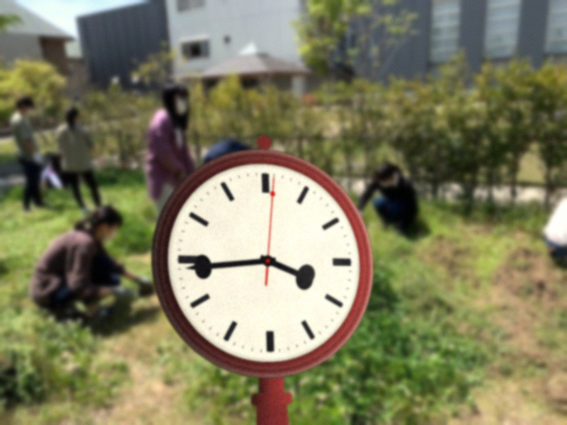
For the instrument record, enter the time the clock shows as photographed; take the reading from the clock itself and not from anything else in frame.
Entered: 3:44:01
